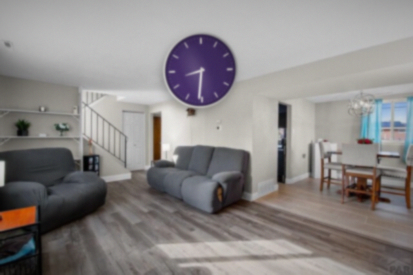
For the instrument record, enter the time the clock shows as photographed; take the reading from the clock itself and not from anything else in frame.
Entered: 8:31
